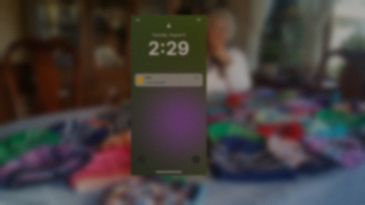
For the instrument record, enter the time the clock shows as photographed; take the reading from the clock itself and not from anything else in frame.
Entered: 2:29
